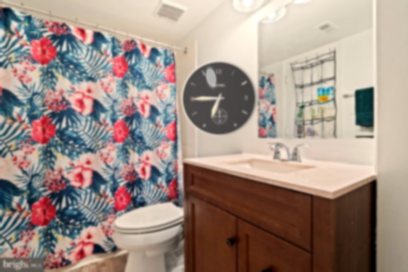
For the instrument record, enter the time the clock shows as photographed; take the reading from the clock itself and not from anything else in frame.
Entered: 6:45
